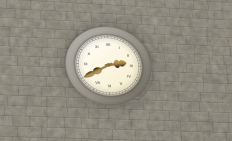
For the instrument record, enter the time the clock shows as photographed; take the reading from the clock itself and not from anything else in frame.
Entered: 2:40
